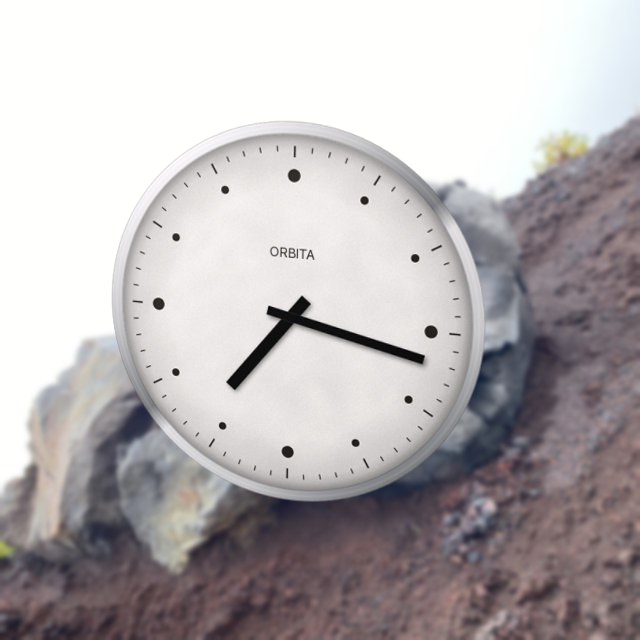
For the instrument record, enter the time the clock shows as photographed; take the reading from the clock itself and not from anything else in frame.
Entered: 7:17
